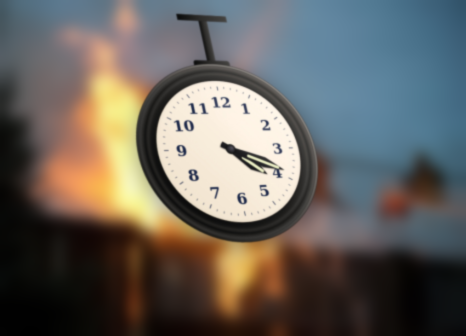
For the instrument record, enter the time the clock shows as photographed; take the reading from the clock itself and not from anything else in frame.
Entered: 4:19
